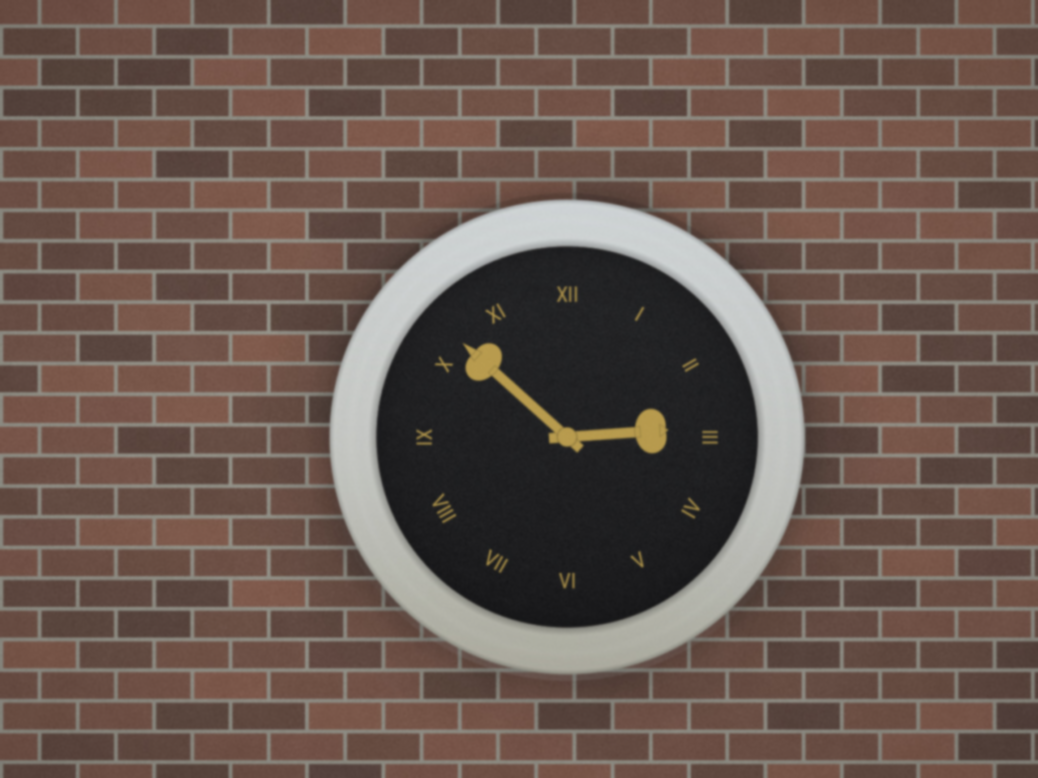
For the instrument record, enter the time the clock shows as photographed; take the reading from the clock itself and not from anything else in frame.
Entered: 2:52
